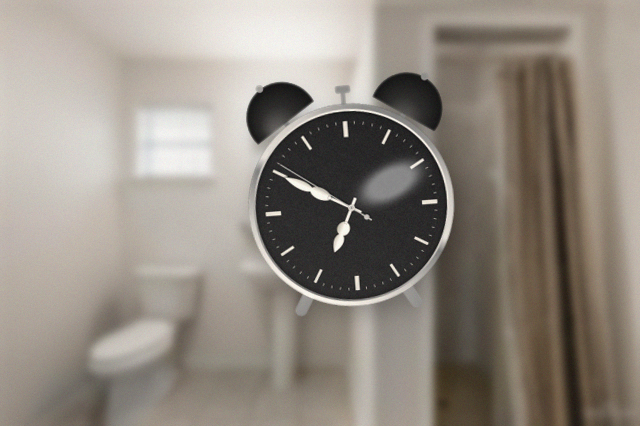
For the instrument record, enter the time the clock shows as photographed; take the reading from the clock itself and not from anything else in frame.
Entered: 6:49:51
